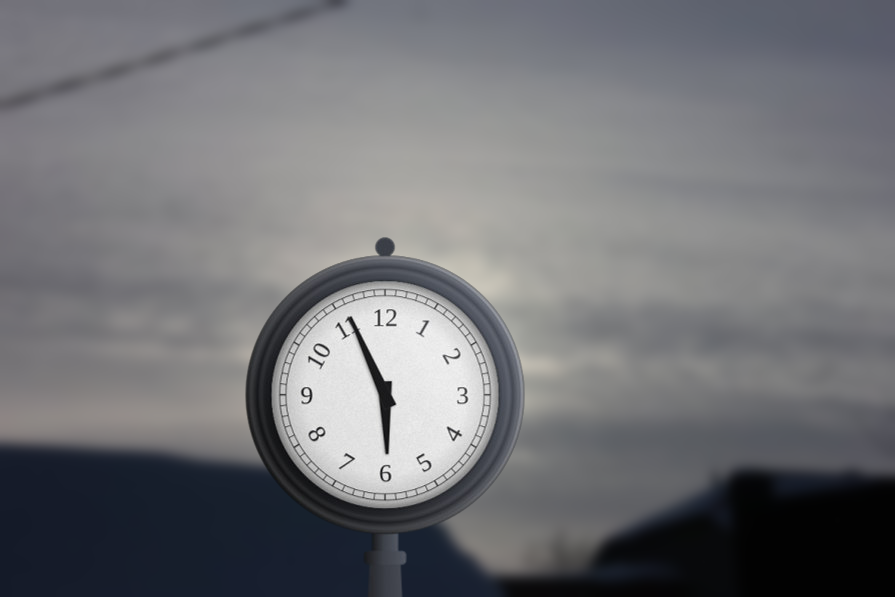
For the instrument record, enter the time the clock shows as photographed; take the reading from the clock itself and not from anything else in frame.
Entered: 5:56
